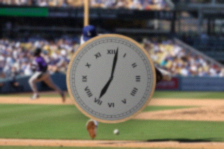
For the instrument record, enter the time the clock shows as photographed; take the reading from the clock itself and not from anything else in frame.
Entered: 7:02
